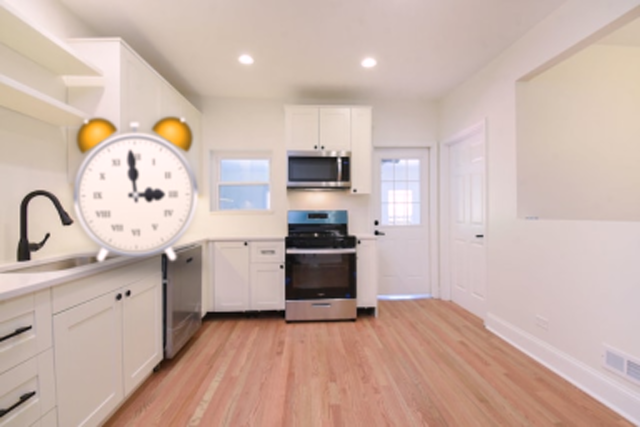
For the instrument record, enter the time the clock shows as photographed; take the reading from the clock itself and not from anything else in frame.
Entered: 2:59
